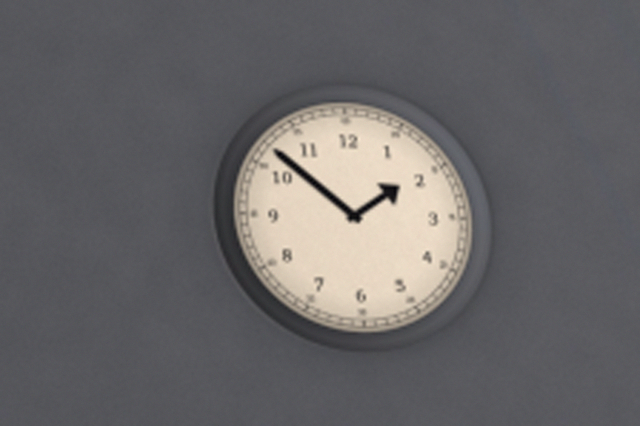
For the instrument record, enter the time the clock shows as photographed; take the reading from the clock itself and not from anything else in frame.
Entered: 1:52
